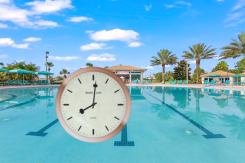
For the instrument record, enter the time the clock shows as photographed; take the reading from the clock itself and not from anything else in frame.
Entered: 8:01
